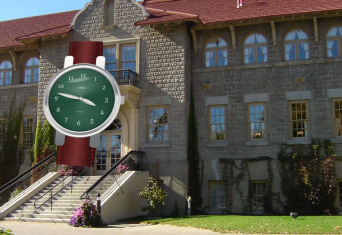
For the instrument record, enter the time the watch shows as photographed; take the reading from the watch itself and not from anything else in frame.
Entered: 3:47
